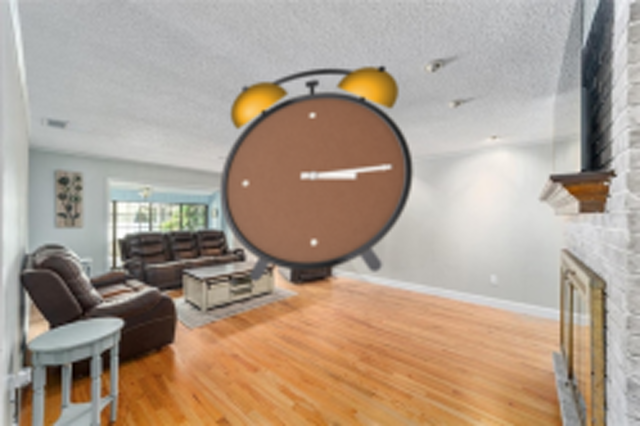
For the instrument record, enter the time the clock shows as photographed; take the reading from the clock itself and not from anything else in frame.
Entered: 3:15
